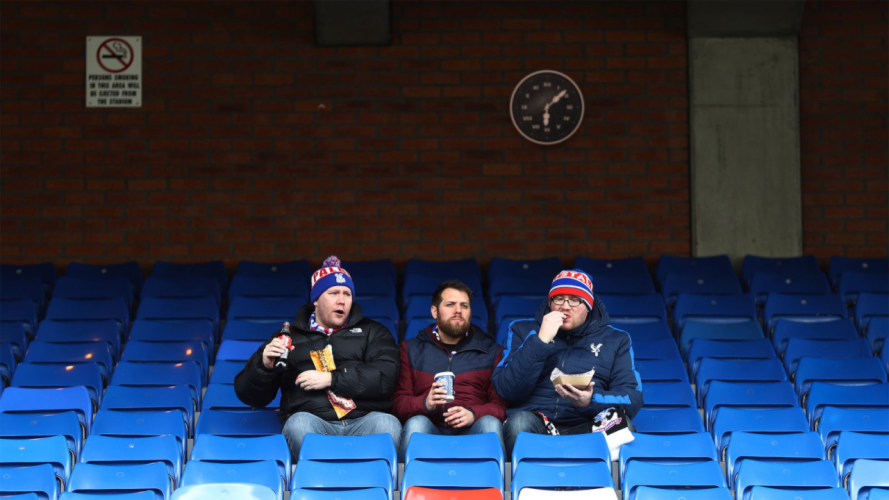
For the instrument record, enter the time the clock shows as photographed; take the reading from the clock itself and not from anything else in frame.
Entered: 6:08
